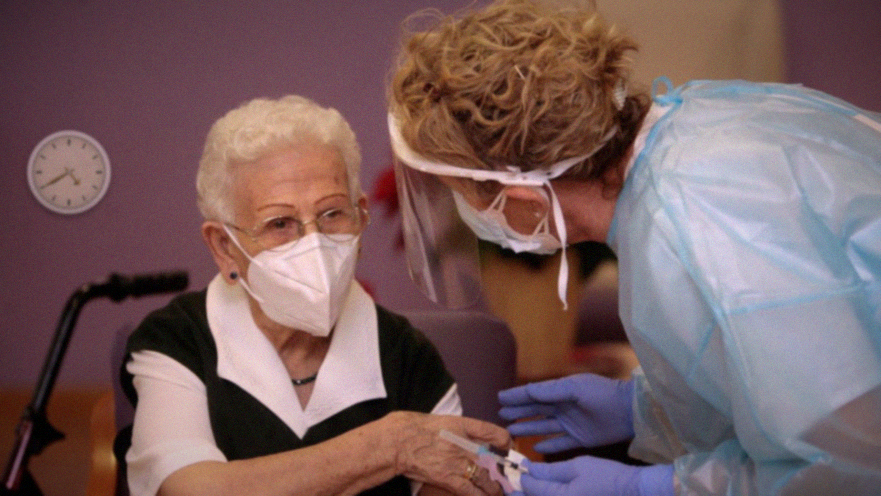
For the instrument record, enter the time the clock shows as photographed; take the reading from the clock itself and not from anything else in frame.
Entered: 4:40
